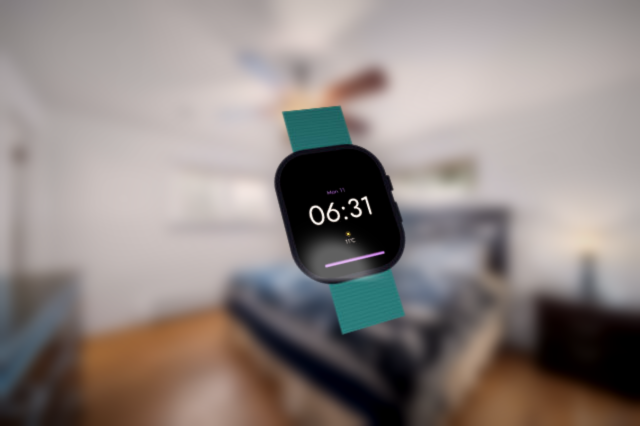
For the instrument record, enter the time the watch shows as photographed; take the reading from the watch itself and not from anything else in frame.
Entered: 6:31
